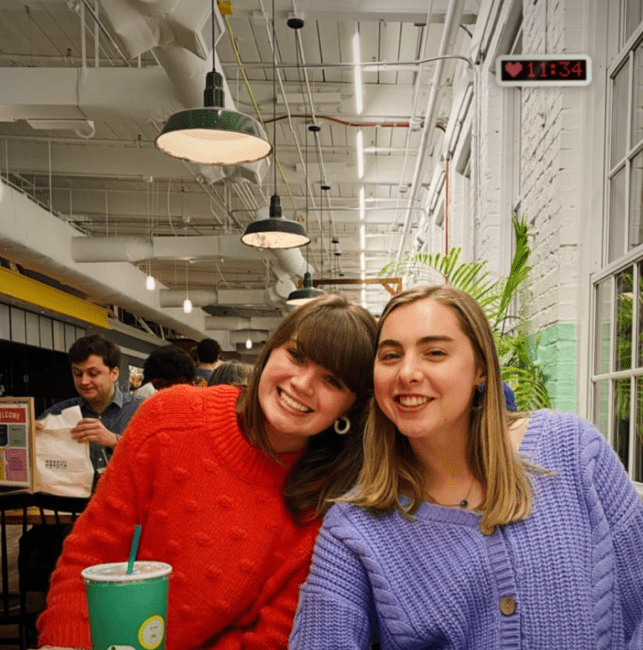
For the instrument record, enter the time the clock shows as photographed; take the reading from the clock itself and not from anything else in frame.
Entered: 11:34
